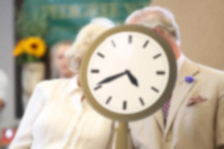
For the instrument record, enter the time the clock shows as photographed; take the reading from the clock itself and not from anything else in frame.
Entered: 4:41
